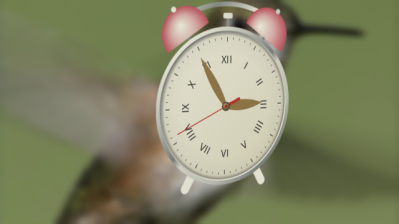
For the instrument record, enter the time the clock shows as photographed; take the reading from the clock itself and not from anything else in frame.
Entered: 2:54:41
